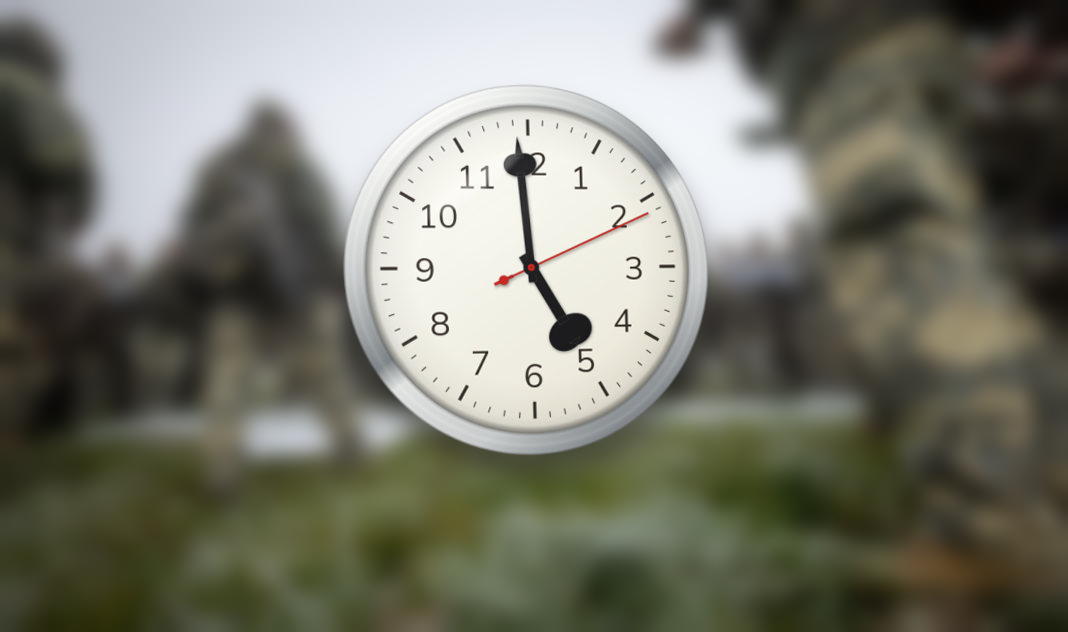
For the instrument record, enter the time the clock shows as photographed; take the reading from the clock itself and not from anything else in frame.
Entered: 4:59:11
